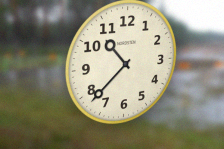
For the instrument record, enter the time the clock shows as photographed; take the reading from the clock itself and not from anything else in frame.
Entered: 10:38
